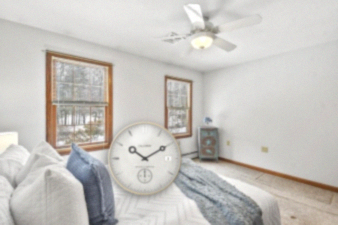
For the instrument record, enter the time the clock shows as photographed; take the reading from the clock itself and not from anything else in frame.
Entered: 10:10
